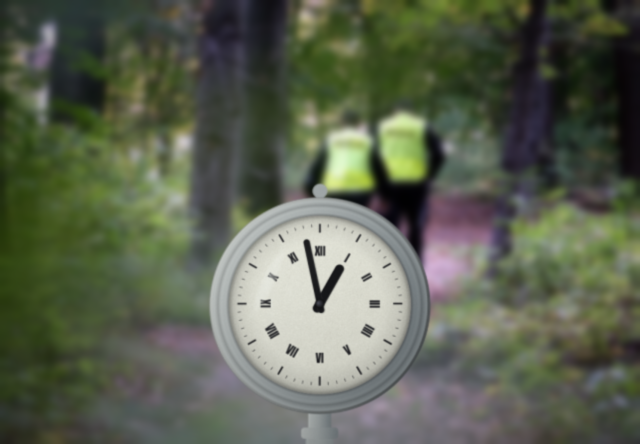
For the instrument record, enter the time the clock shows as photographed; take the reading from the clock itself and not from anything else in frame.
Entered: 12:58
